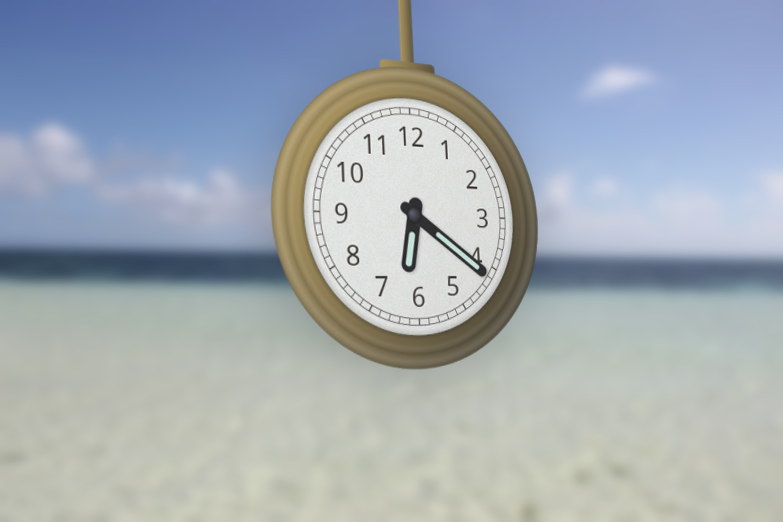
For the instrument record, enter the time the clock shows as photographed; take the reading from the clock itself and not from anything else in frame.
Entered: 6:21
